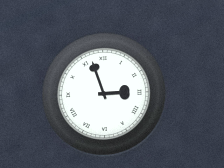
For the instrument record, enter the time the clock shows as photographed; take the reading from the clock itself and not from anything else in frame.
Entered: 2:57
